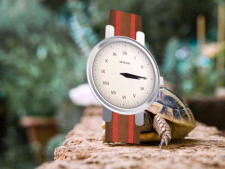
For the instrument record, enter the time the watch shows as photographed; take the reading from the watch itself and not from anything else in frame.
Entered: 3:15
